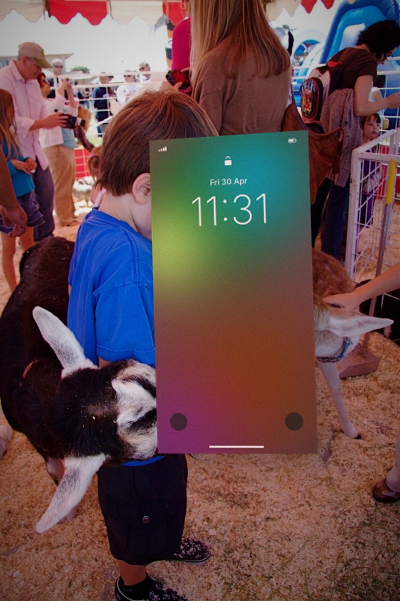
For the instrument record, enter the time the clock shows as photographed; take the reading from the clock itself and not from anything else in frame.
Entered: 11:31
